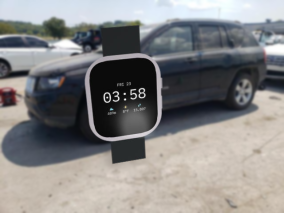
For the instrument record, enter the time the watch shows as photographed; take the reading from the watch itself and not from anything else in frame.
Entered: 3:58
